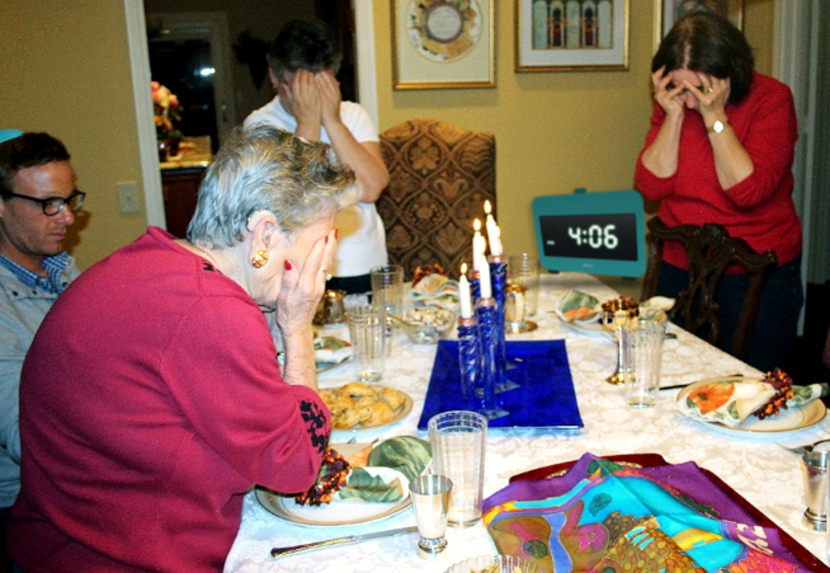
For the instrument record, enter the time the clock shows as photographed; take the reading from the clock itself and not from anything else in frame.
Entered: 4:06
